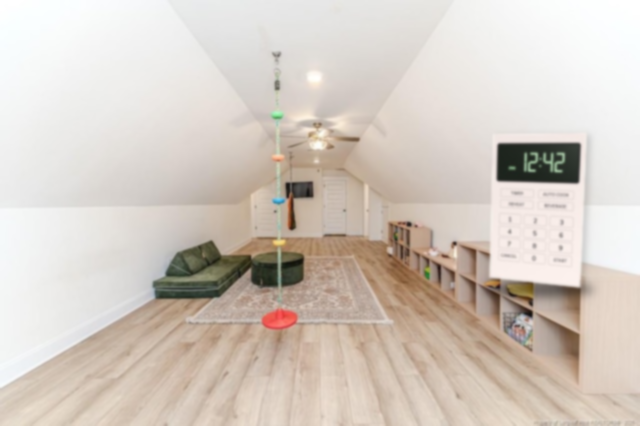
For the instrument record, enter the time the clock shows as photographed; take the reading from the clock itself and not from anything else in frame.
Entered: 12:42
